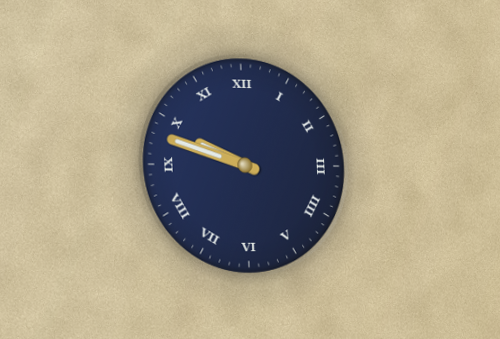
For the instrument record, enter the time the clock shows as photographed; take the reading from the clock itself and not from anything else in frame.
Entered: 9:48
